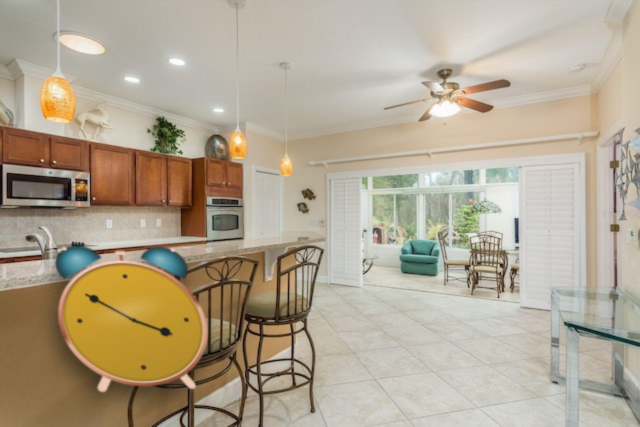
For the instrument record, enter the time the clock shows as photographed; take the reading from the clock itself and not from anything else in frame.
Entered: 3:51
